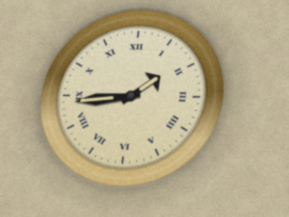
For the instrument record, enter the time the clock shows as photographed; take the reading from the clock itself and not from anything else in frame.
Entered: 1:44
